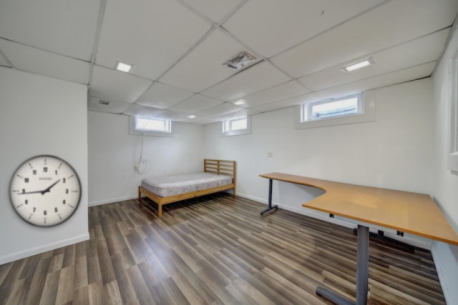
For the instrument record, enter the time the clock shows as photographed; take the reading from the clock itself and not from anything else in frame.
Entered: 1:44
